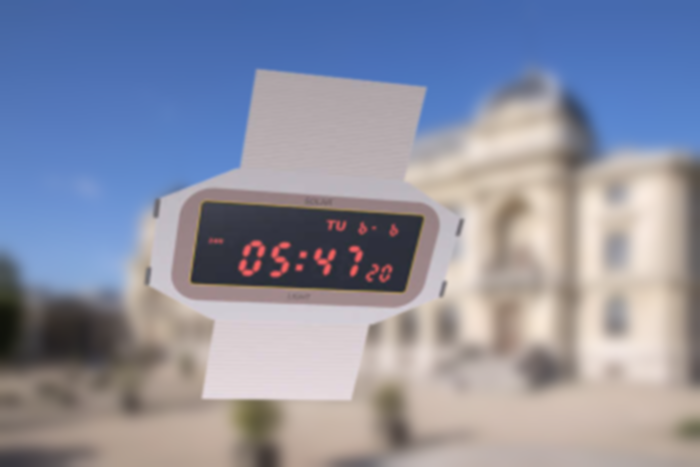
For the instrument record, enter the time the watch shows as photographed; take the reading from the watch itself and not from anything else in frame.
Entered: 5:47:20
